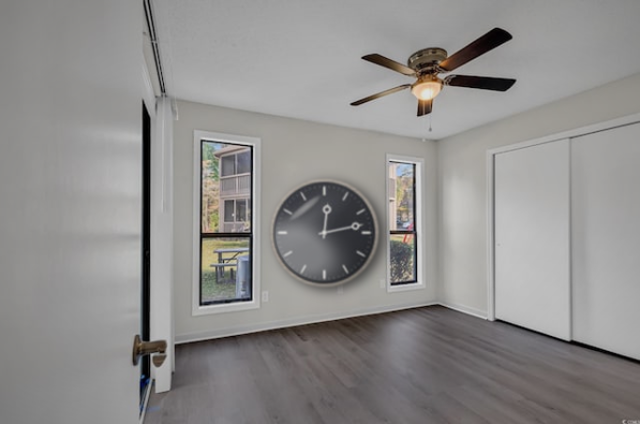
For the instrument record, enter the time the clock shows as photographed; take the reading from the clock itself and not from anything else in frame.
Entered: 12:13
